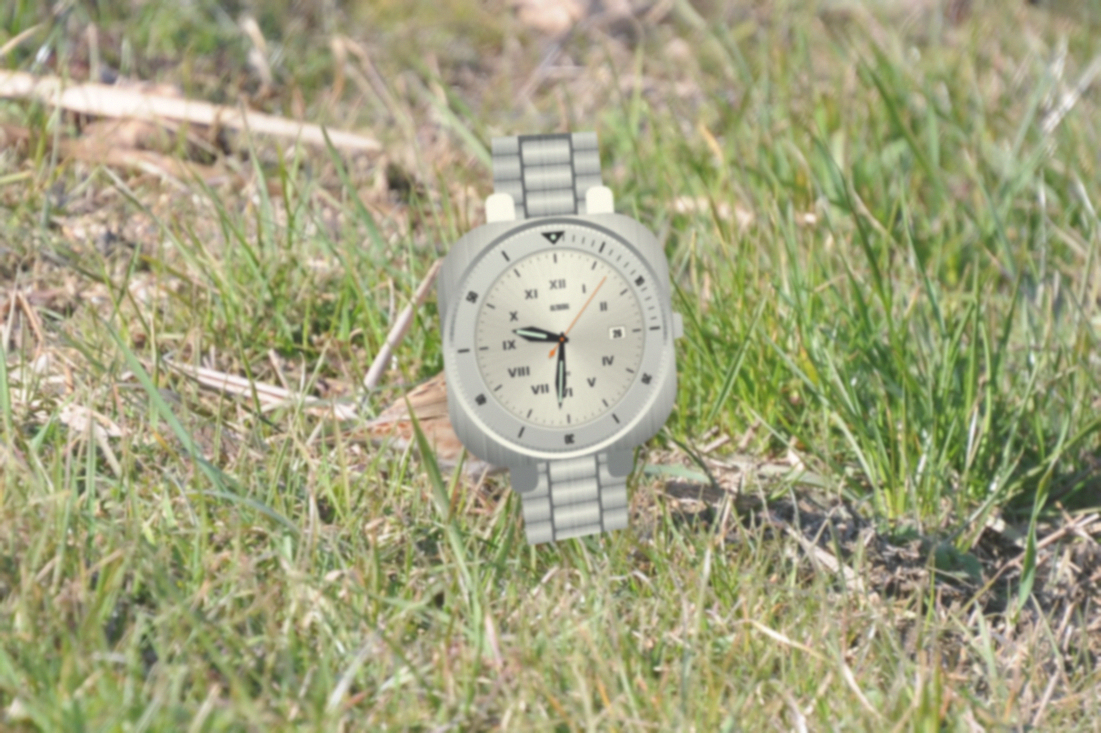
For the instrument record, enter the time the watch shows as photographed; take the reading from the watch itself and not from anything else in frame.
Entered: 9:31:07
